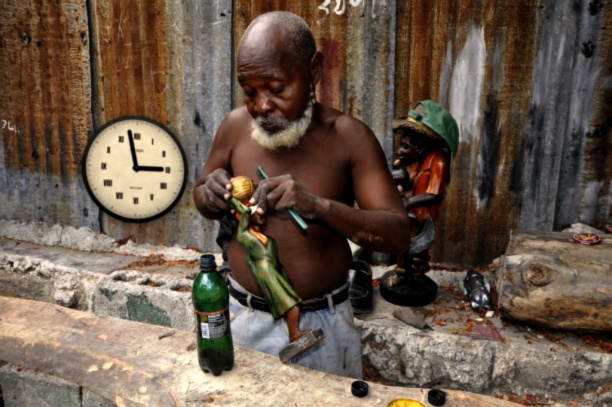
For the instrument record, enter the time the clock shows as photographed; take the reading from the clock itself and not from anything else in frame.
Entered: 2:58
